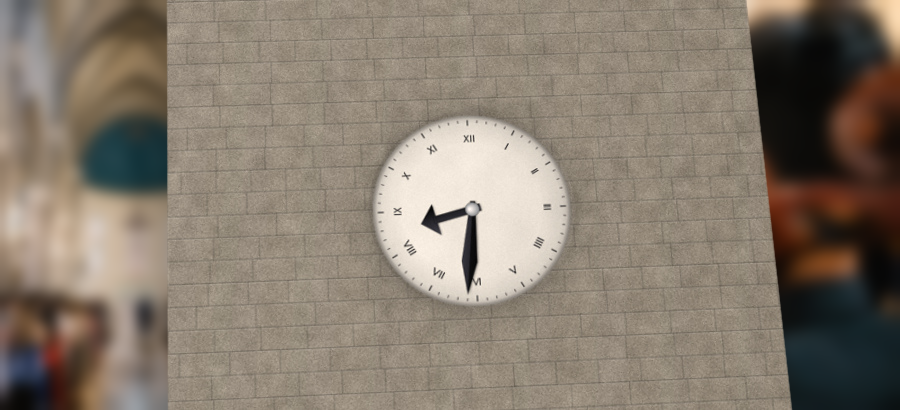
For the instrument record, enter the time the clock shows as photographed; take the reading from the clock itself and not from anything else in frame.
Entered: 8:31
